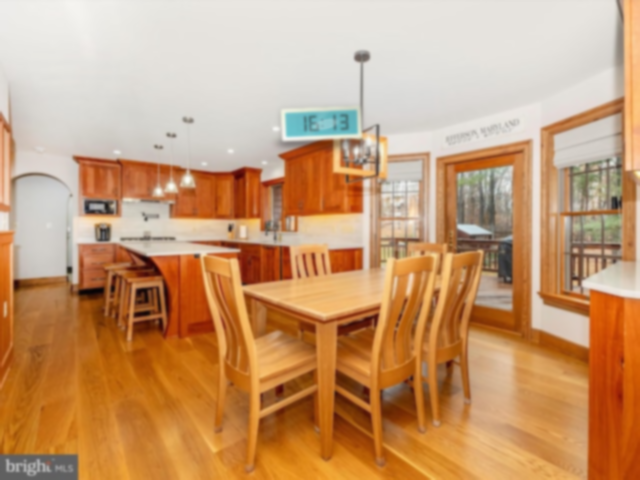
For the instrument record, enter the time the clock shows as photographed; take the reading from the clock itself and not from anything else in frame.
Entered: 16:13
